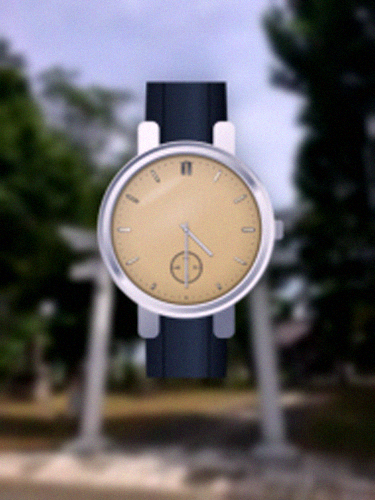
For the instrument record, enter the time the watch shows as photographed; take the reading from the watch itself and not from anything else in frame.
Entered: 4:30
